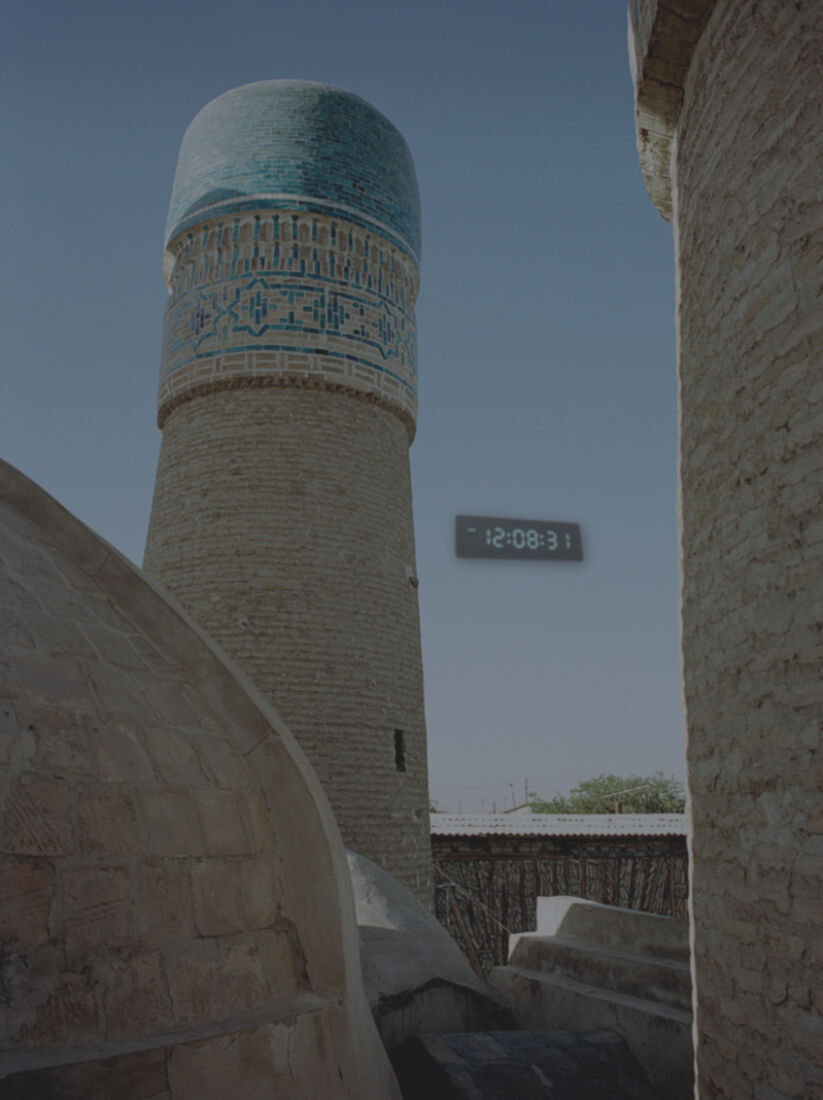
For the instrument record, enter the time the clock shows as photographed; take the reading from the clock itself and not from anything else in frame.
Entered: 12:08:31
